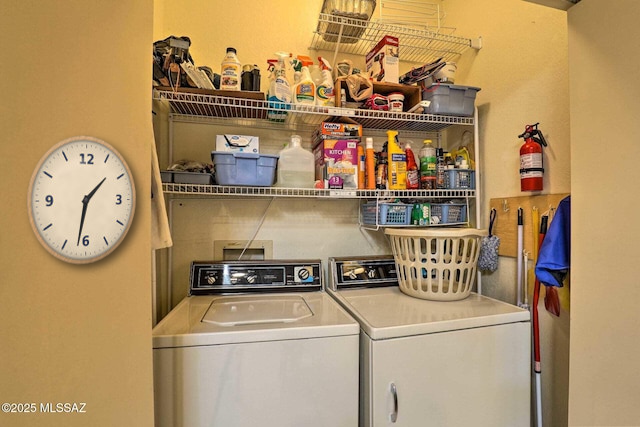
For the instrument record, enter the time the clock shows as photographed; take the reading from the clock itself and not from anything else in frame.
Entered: 1:32
